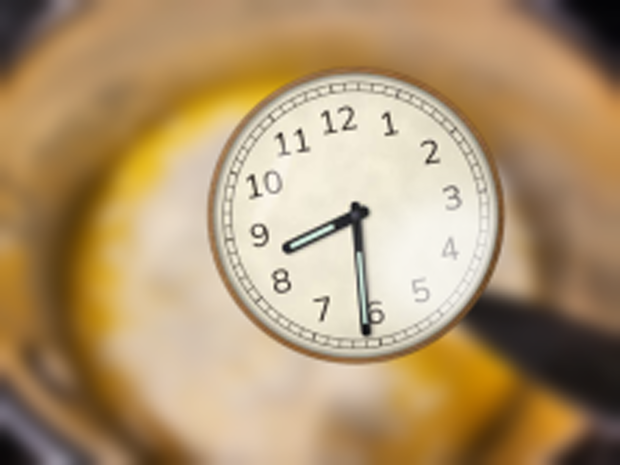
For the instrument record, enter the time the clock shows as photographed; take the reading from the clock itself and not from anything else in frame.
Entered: 8:31
